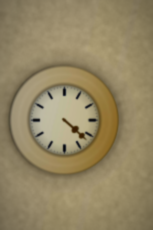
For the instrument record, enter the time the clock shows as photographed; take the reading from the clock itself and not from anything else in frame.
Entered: 4:22
